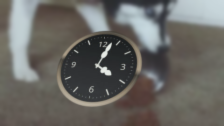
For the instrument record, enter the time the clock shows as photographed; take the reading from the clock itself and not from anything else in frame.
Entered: 4:03
